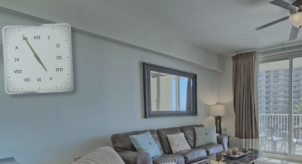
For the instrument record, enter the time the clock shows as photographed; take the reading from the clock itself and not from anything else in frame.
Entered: 4:55
